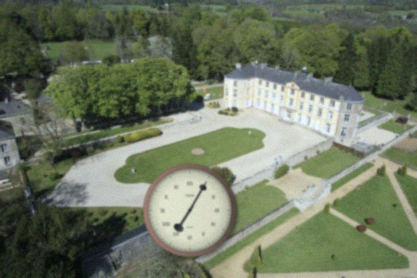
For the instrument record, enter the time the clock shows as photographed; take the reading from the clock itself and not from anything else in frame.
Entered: 7:05
